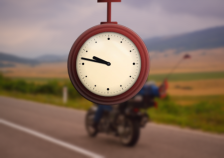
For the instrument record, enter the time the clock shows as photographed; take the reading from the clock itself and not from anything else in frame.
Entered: 9:47
